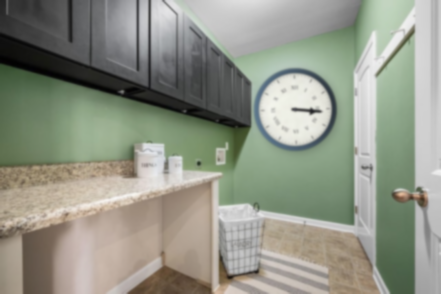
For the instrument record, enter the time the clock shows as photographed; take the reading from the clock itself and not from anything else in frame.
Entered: 3:16
